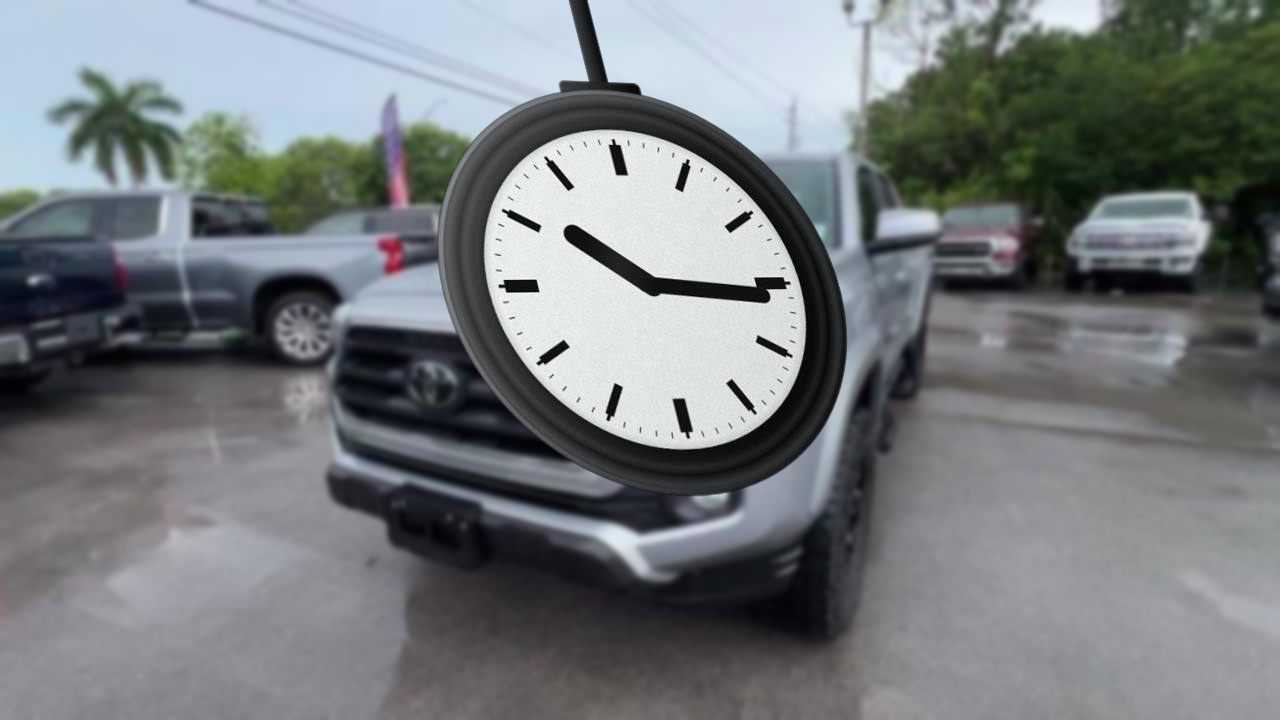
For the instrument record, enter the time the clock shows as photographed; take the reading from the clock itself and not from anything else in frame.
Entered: 10:16
